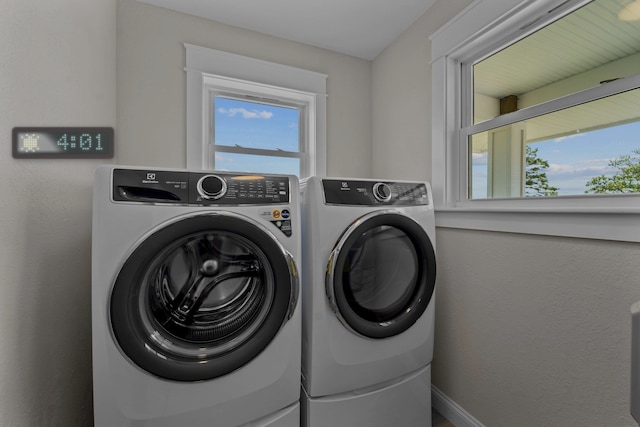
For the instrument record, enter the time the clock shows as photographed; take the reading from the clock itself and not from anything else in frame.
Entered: 4:01
